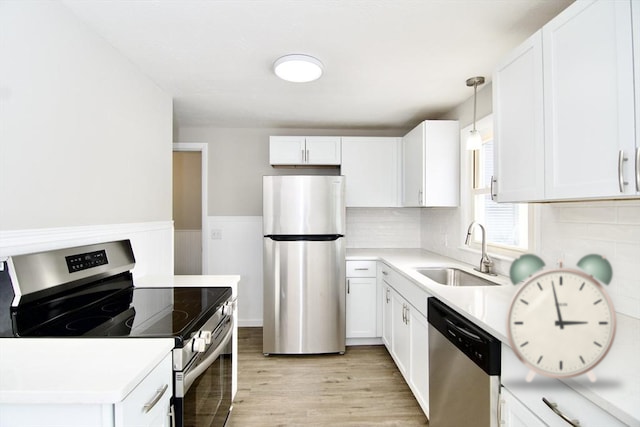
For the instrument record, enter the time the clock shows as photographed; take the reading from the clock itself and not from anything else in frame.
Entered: 2:58
